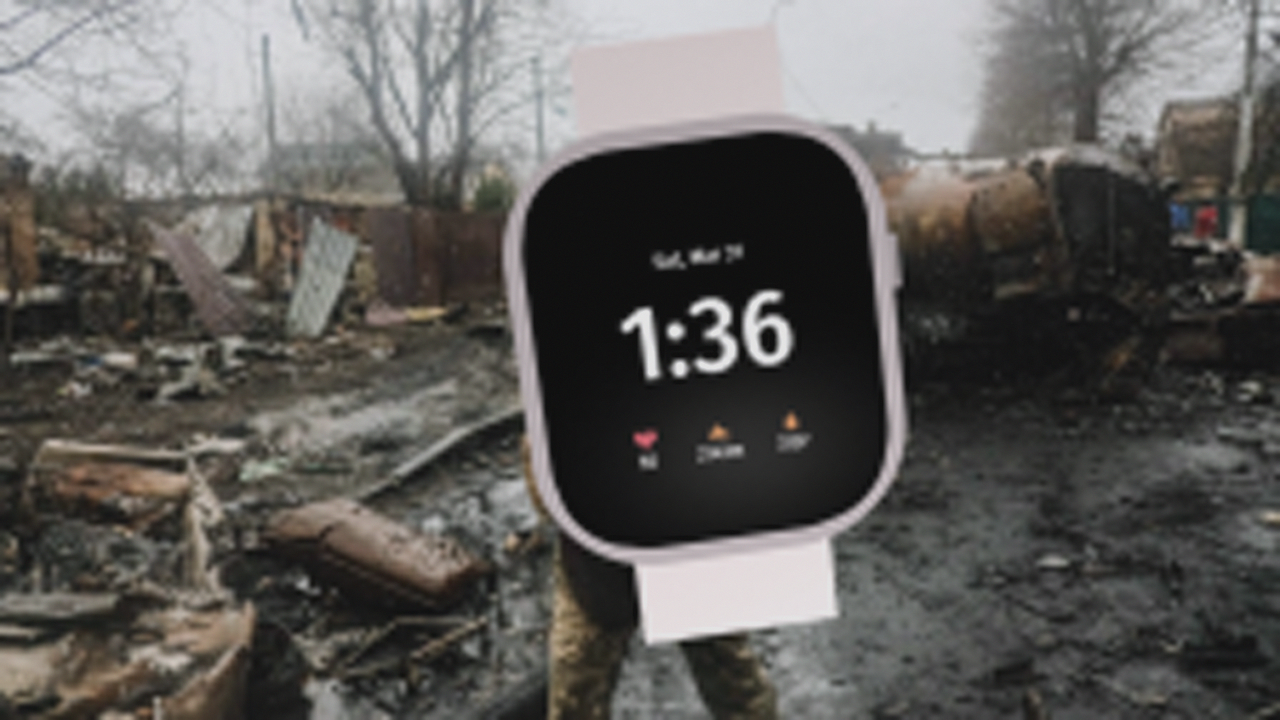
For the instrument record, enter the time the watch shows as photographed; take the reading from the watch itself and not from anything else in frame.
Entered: 1:36
